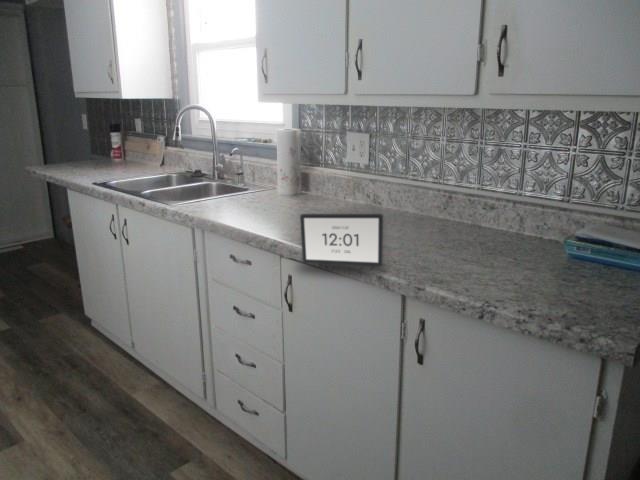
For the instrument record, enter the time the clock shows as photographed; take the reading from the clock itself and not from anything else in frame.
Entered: 12:01
